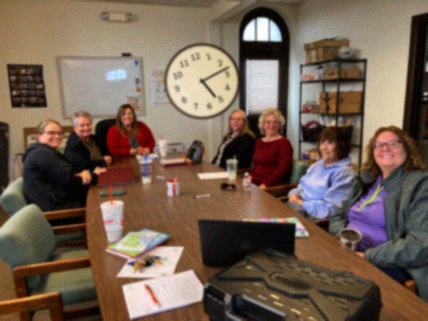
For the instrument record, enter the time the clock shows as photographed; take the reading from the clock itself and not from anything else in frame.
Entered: 5:13
